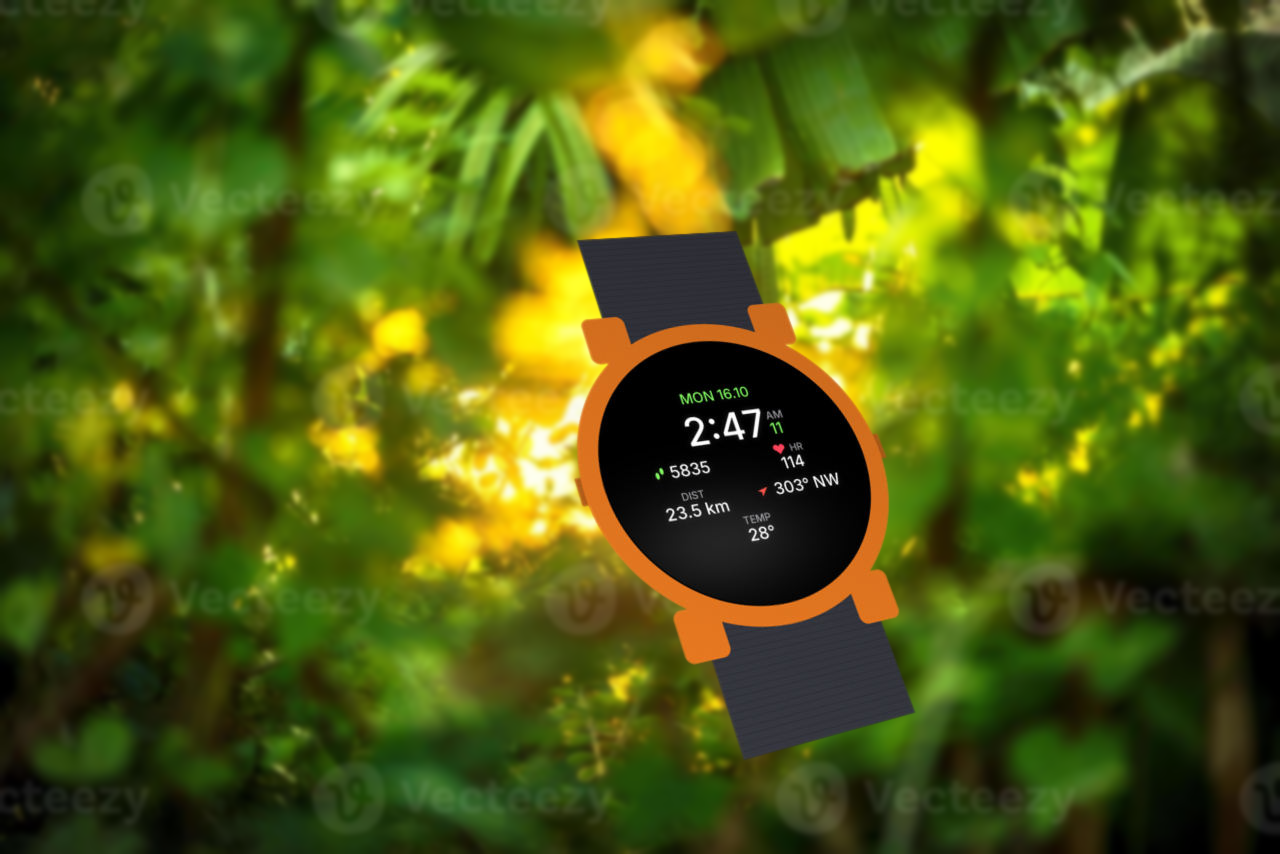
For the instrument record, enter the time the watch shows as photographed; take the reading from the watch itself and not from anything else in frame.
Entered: 2:47:11
